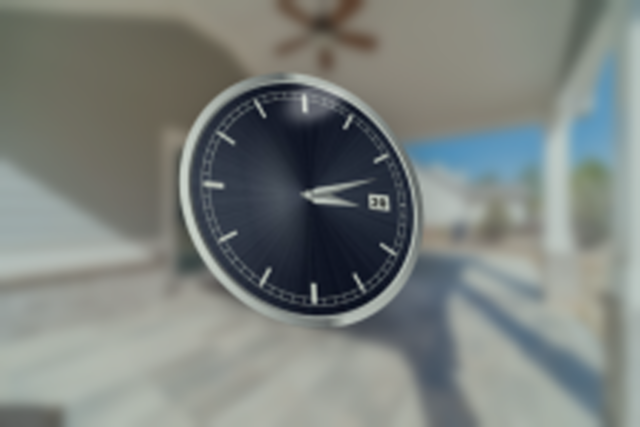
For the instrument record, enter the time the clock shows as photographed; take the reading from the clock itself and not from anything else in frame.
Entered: 3:12
